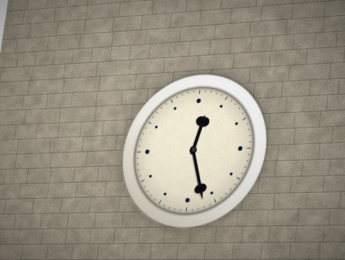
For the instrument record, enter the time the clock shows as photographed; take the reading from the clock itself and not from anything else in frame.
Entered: 12:27
